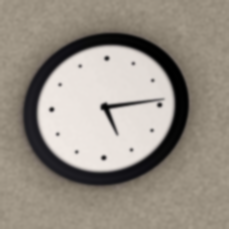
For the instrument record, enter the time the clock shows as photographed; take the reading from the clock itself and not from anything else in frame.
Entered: 5:14
